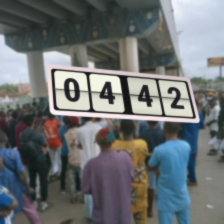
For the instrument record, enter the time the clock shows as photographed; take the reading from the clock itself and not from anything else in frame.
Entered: 4:42
